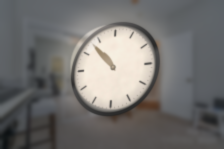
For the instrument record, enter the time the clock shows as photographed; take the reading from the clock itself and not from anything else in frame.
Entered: 10:53
